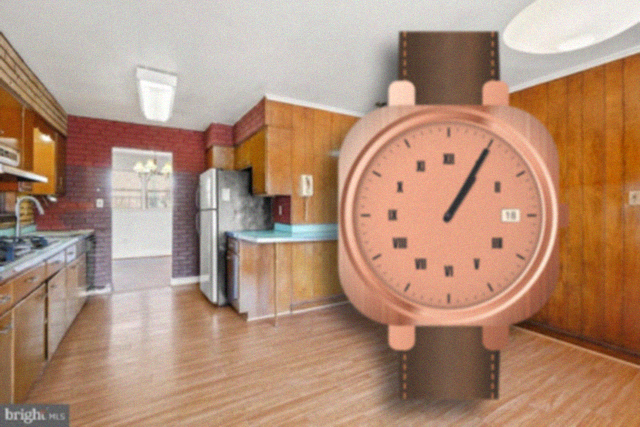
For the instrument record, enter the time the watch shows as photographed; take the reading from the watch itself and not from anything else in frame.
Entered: 1:05
